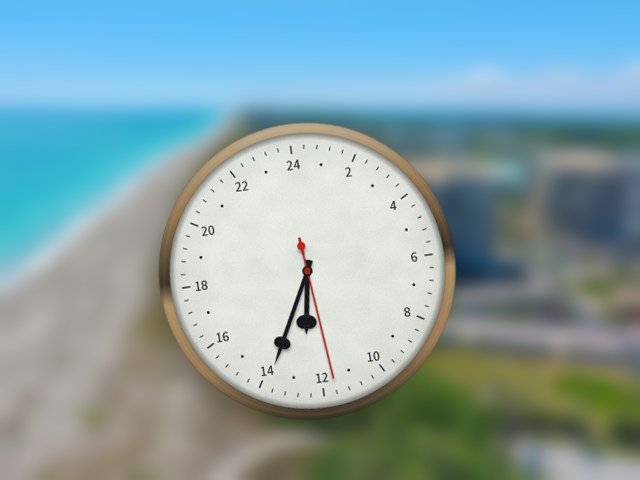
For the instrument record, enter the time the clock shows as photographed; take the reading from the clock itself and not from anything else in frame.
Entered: 12:34:29
